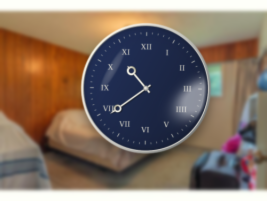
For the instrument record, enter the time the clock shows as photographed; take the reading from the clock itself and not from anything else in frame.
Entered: 10:39
